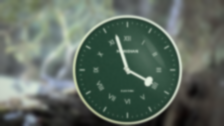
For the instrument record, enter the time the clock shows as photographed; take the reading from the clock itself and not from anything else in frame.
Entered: 3:57
